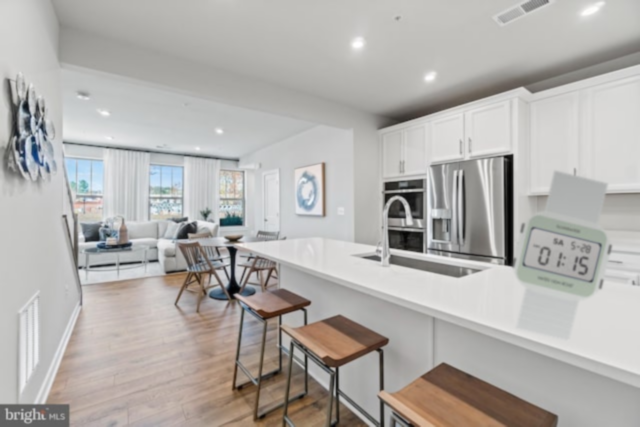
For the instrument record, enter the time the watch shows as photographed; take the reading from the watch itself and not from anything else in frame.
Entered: 1:15
